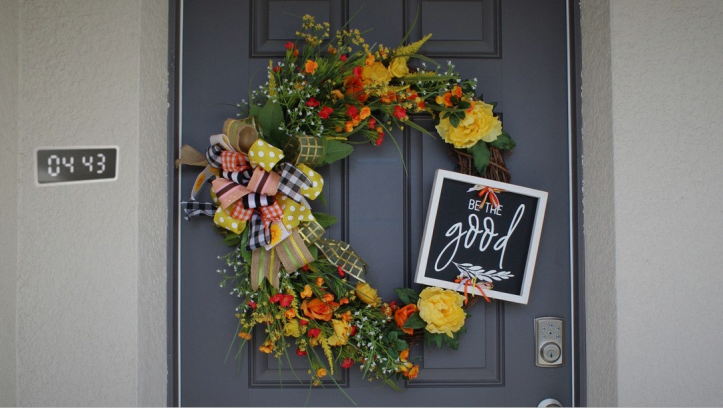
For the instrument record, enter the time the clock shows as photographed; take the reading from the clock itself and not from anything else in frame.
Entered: 4:43
